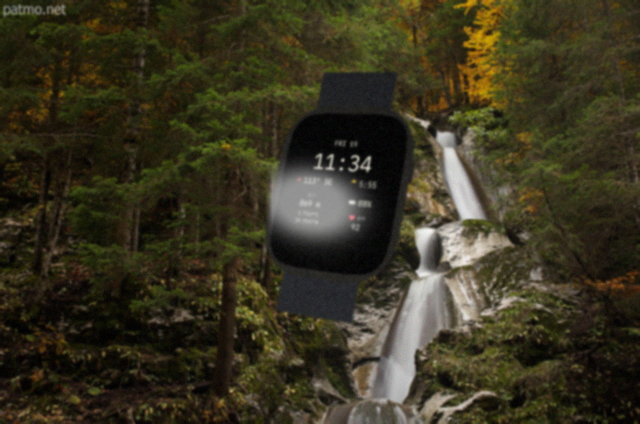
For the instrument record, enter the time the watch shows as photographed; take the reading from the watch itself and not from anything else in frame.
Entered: 11:34
